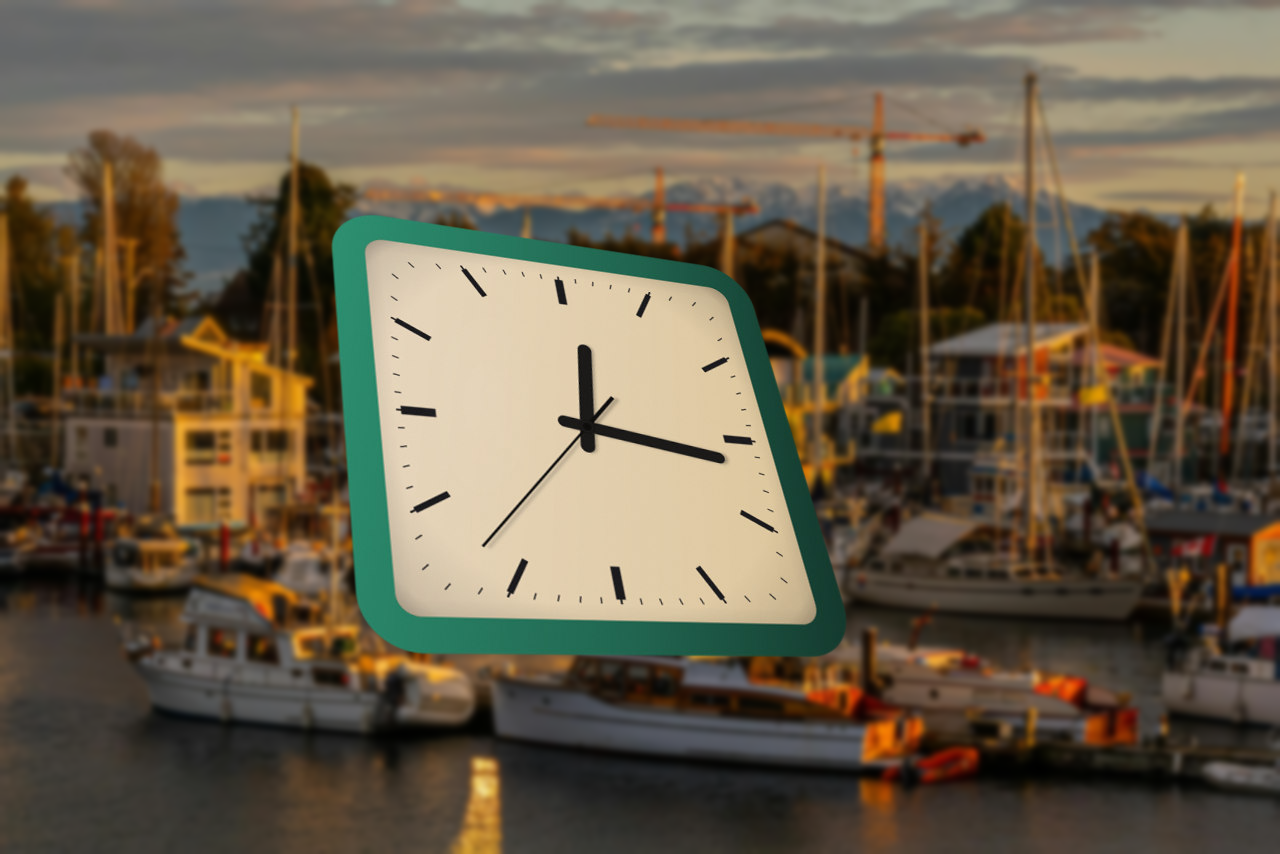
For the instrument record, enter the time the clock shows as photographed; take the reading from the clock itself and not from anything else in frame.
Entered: 12:16:37
